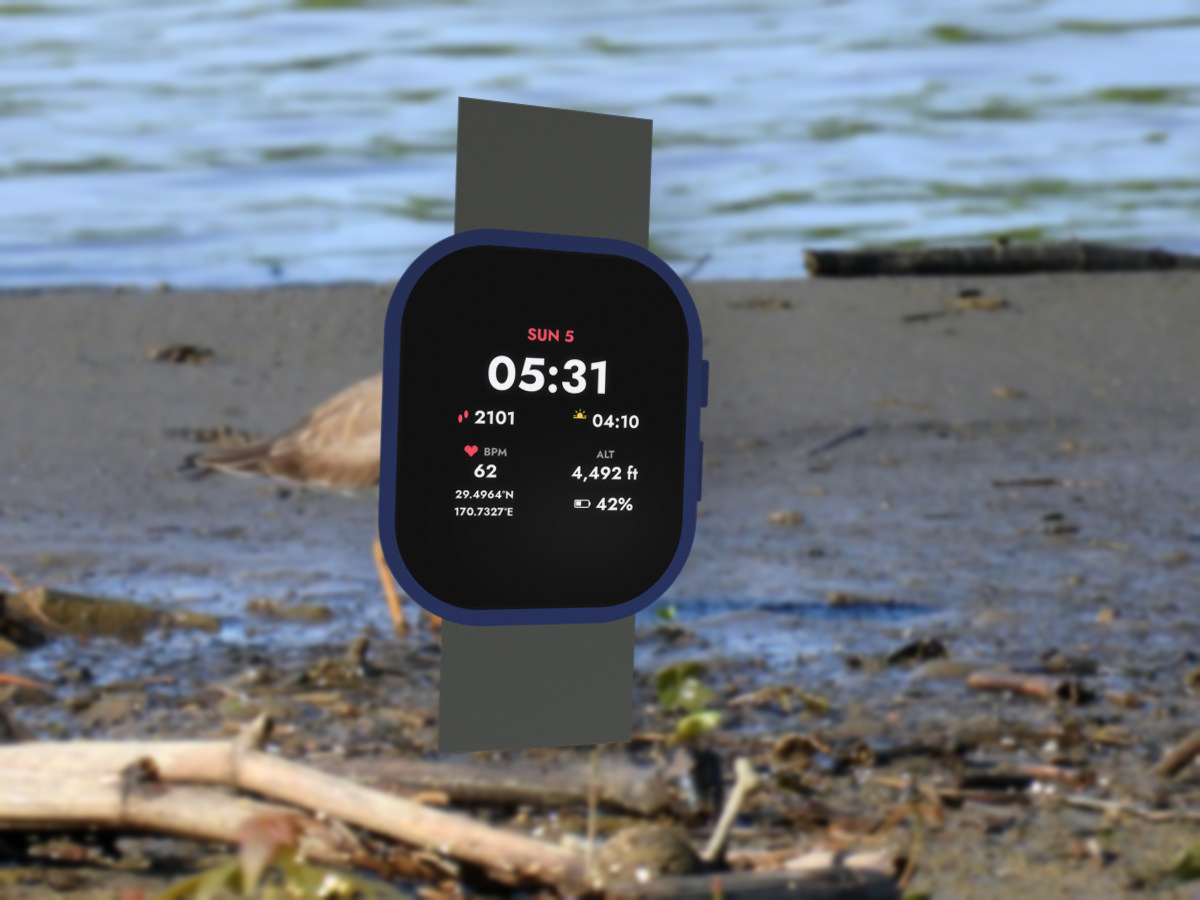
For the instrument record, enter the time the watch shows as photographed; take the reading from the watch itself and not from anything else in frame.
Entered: 5:31
